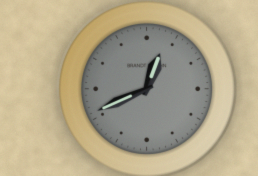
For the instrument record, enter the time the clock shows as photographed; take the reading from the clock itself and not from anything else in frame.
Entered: 12:41
